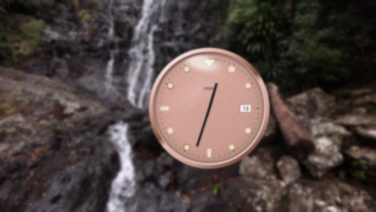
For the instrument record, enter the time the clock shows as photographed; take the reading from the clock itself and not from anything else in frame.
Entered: 12:33
